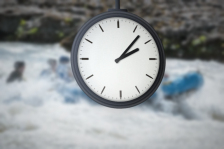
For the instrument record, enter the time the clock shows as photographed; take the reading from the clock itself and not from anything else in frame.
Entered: 2:07
